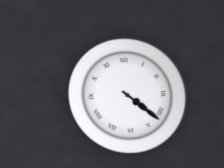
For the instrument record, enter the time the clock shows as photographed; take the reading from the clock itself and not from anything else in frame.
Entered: 4:22
